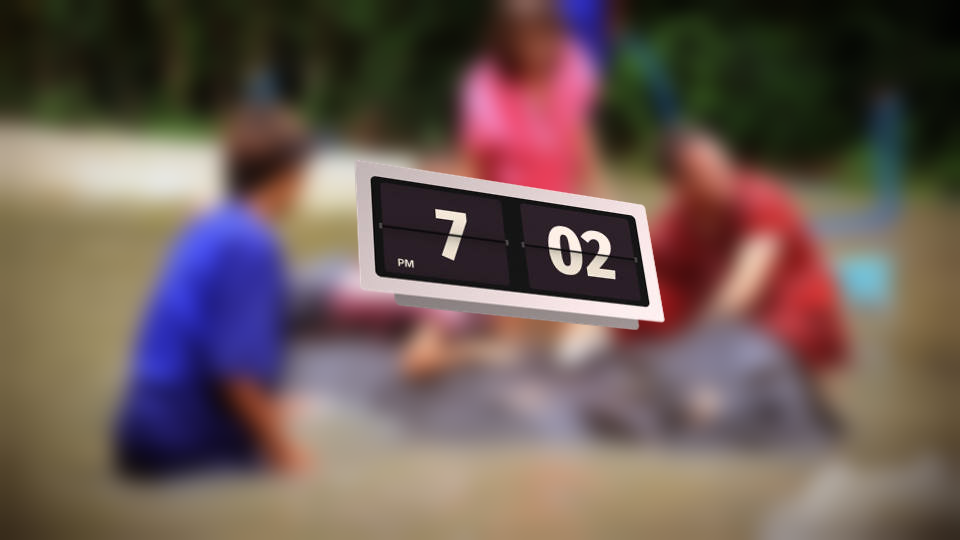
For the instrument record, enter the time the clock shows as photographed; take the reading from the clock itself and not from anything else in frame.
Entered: 7:02
